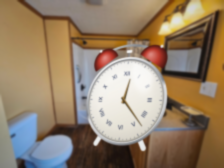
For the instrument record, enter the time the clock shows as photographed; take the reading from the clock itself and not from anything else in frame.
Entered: 12:23
